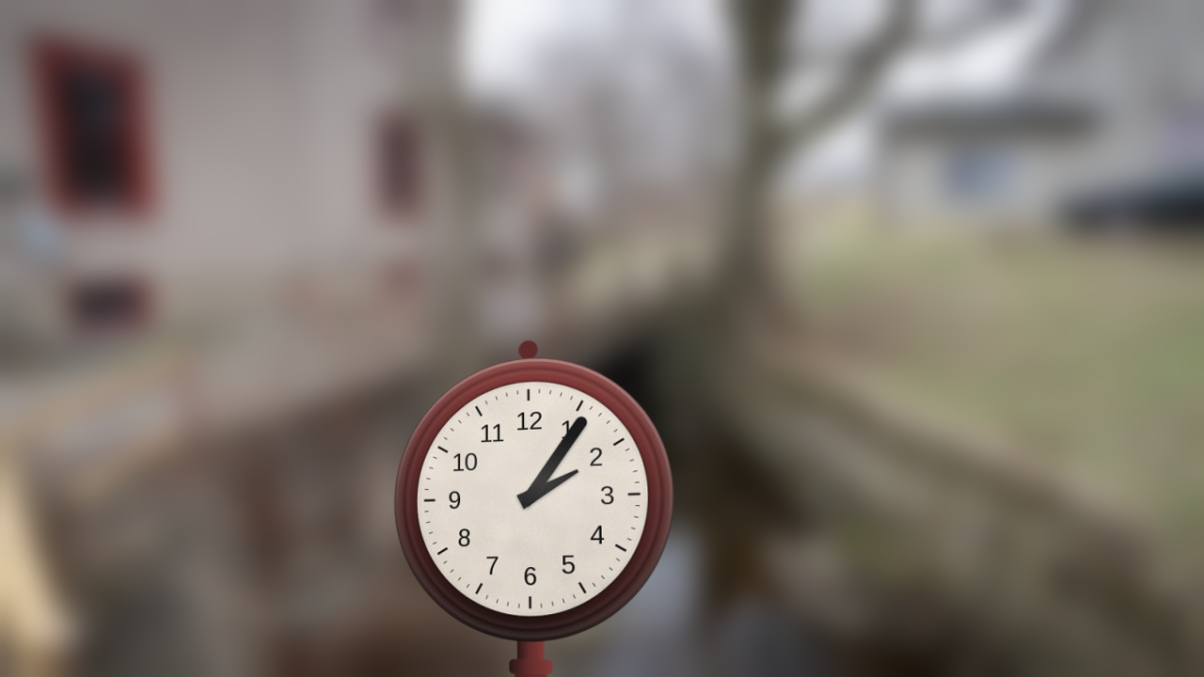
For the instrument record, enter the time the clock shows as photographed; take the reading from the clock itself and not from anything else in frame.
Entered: 2:06
